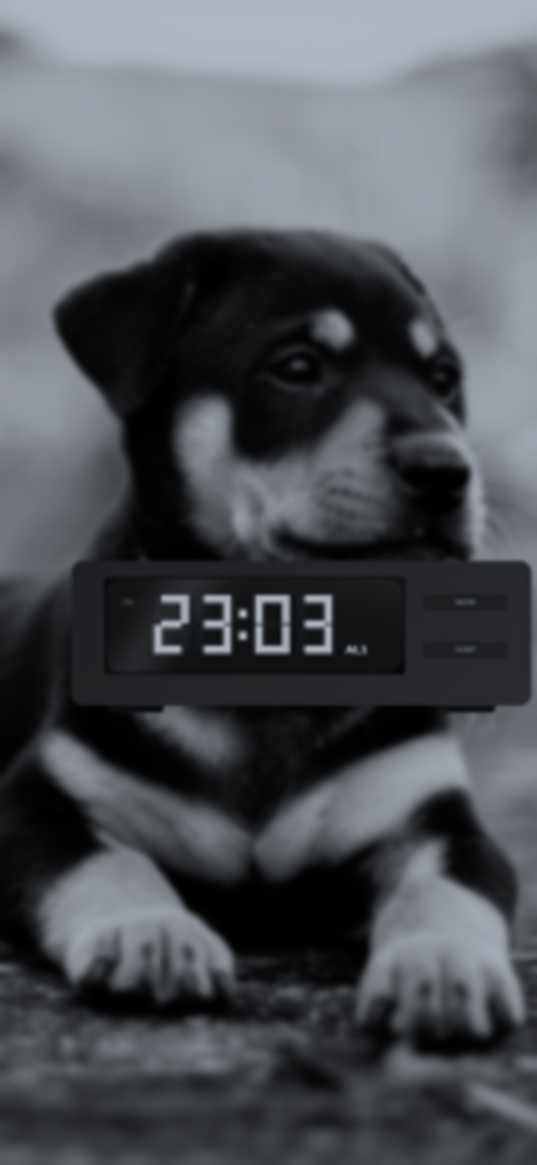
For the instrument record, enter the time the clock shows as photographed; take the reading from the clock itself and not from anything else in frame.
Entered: 23:03
